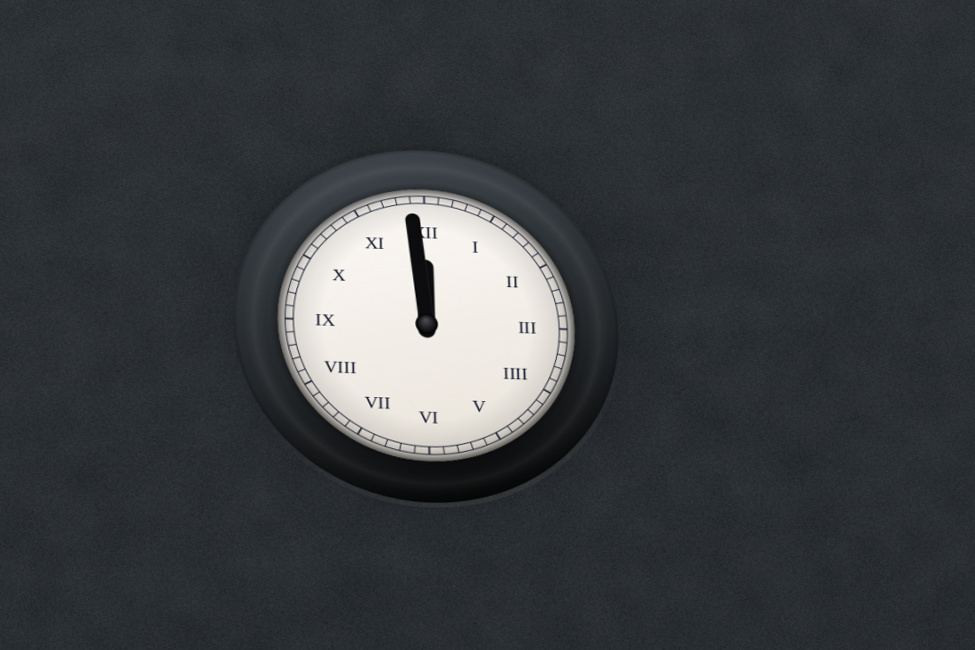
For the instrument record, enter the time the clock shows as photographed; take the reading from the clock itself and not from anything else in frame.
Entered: 11:59
